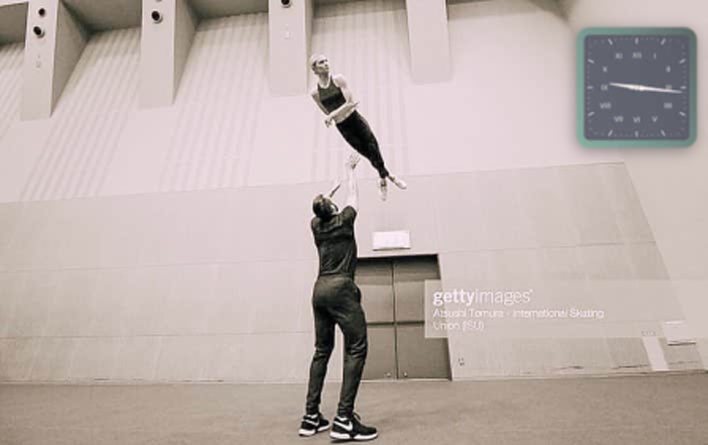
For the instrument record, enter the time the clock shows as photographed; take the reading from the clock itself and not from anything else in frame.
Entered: 9:16
